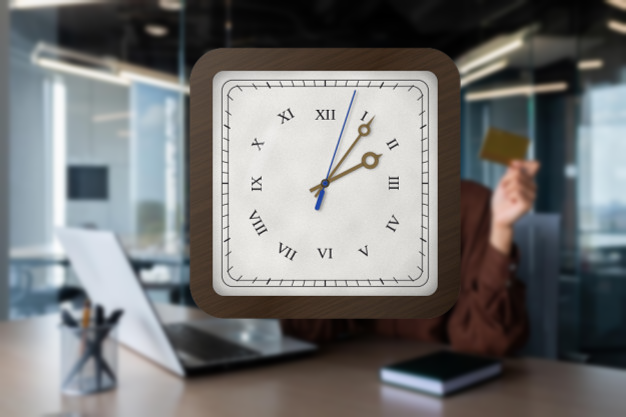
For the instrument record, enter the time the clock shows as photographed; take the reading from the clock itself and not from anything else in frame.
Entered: 2:06:03
